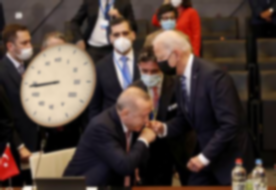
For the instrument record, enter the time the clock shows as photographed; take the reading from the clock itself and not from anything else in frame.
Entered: 8:44
